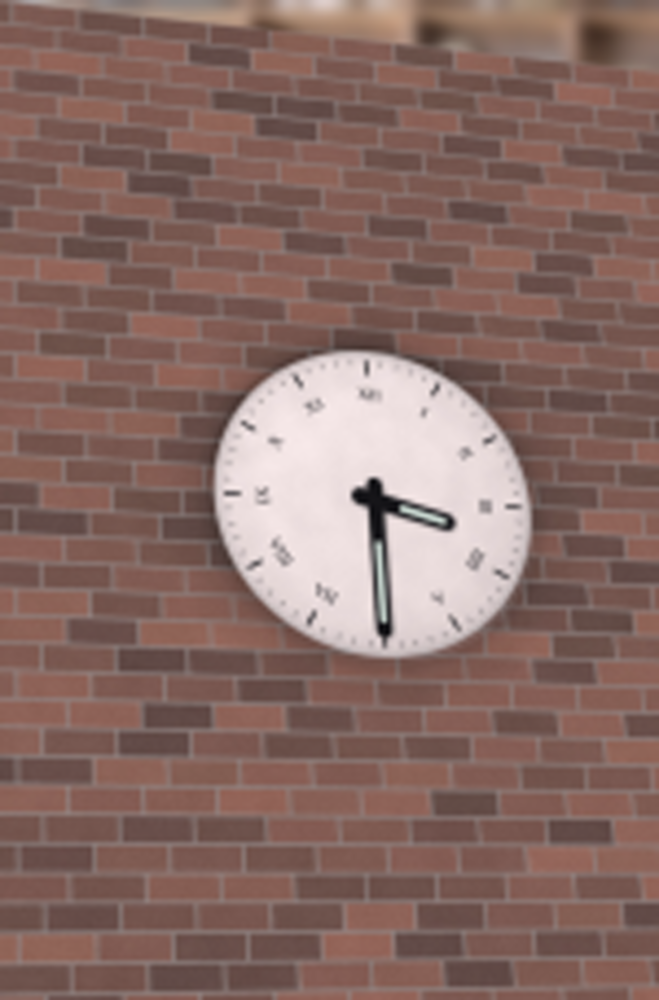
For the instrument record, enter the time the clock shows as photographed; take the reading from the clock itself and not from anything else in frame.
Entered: 3:30
